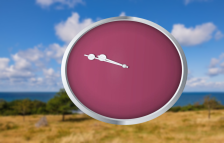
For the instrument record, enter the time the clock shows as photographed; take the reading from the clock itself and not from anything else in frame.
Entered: 9:48
